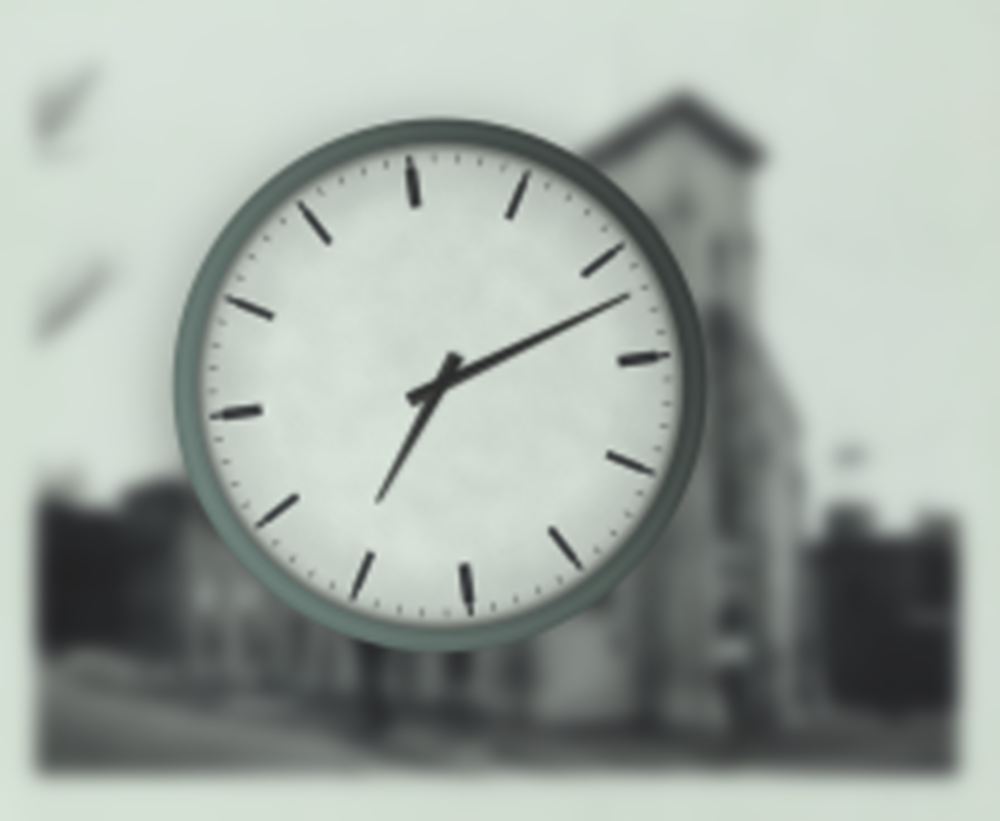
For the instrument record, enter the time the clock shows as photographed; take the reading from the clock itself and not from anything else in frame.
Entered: 7:12
